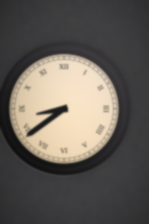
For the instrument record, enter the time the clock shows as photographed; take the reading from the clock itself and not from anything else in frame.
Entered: 8:39
